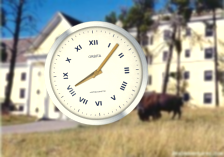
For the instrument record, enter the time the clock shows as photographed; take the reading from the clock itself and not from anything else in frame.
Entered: 8:07
